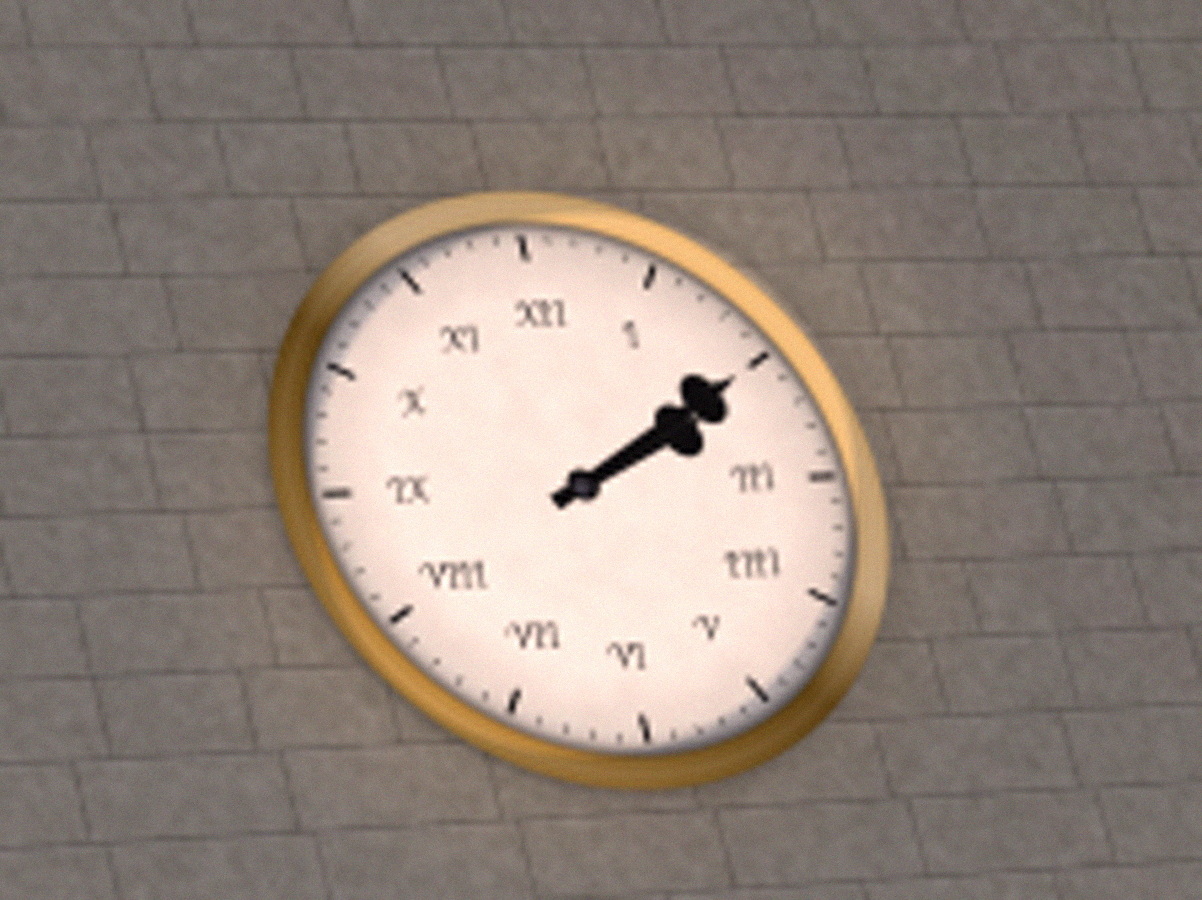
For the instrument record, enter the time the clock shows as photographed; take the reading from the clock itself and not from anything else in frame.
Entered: 2:10
